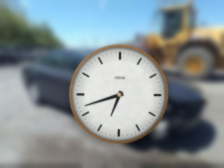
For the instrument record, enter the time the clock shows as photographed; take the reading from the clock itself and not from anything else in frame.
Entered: 6:42
